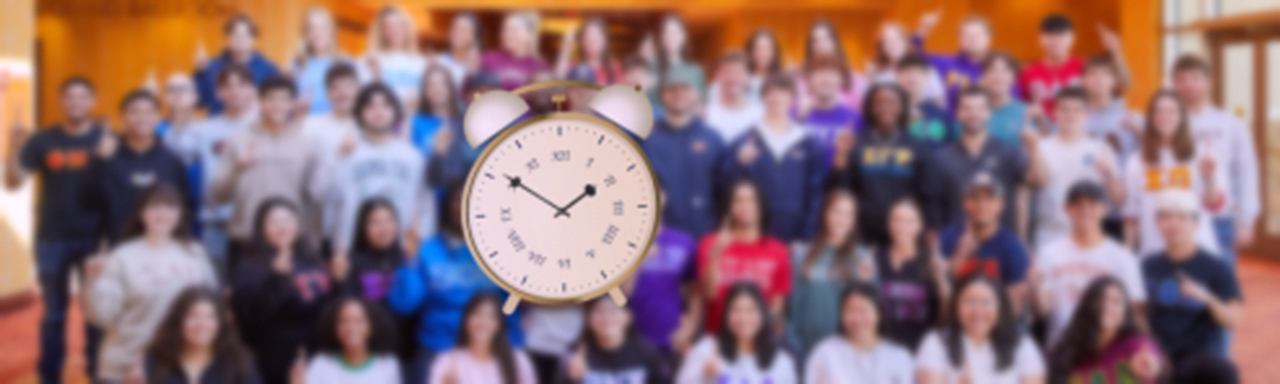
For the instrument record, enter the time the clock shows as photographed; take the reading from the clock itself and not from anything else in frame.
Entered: 1:51
